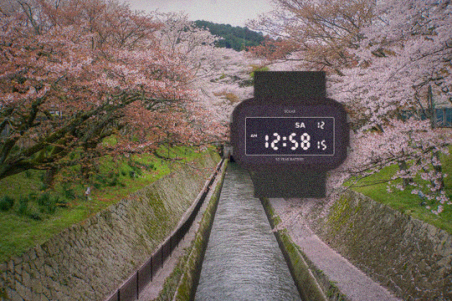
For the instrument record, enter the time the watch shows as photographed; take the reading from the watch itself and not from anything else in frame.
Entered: 12:58:15
